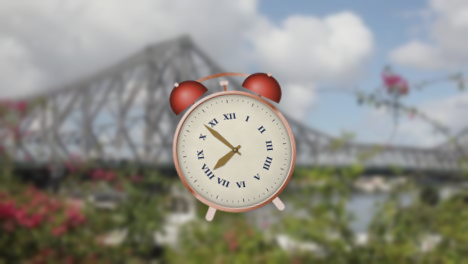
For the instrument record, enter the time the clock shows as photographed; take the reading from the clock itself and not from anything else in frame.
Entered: 7:53
